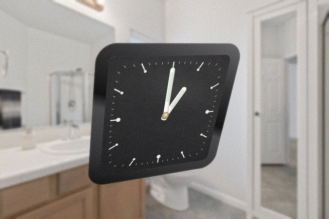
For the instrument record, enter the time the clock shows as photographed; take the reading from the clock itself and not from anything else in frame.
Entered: 1:00
